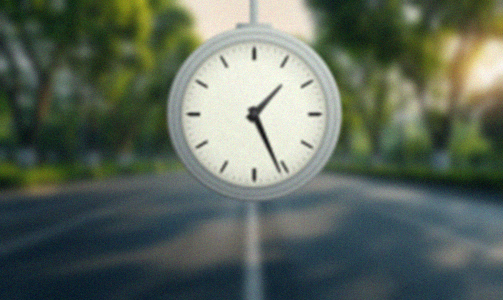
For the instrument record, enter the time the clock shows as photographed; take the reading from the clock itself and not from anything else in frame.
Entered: 1:26
